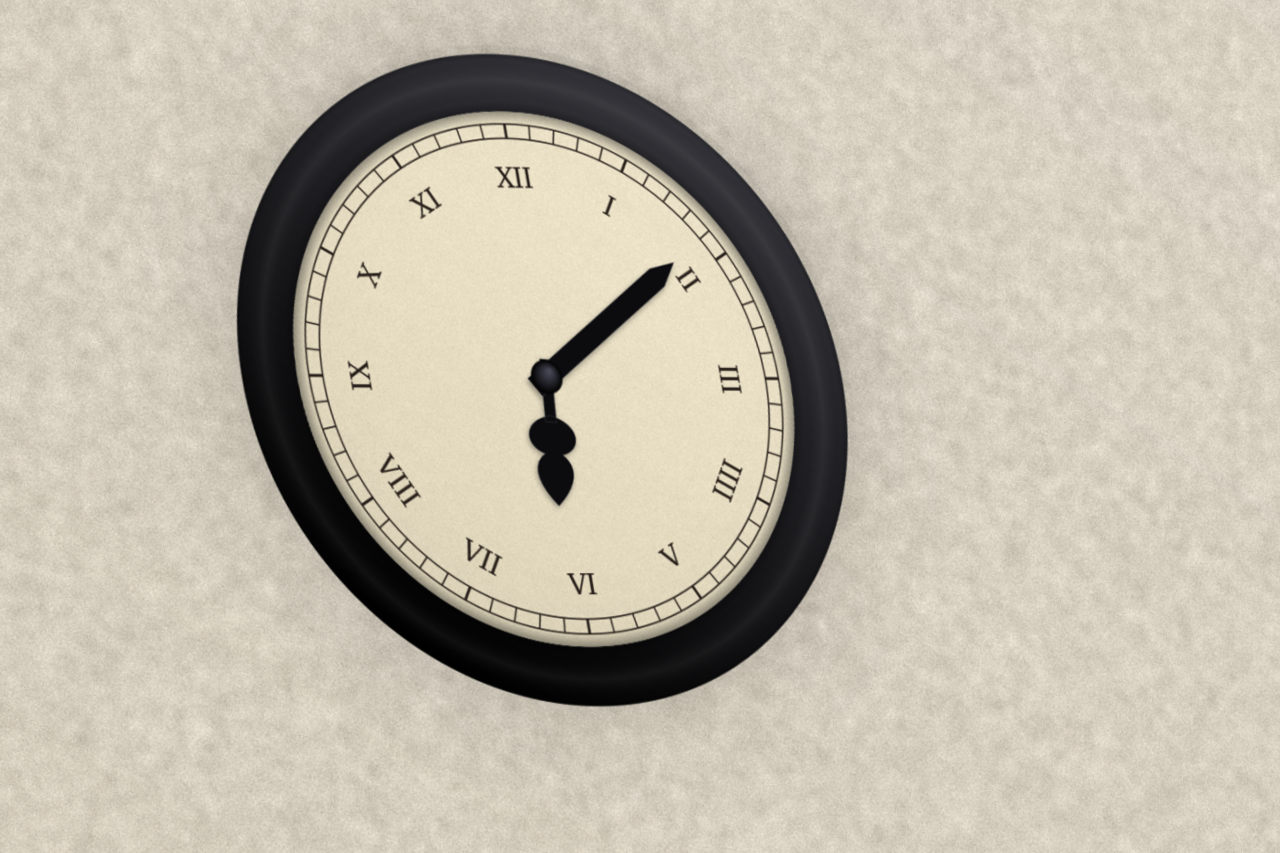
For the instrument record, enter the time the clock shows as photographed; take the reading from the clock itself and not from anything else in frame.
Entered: 6:09
